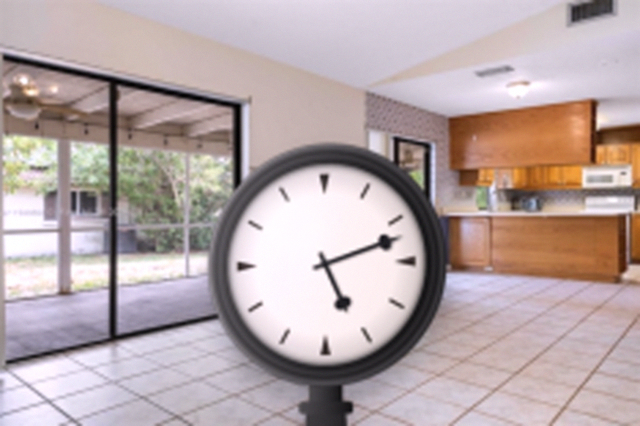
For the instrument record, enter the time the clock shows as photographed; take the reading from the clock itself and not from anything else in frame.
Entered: 5:12
